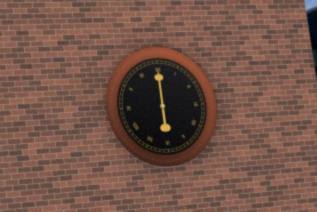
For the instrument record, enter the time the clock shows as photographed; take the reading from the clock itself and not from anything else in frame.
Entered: 6:00
